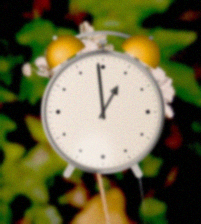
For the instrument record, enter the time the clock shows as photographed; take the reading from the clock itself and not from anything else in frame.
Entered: 12:59
